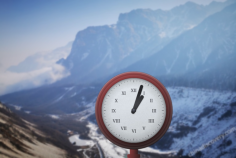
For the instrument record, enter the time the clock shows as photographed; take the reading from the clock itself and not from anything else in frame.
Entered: 1:03
